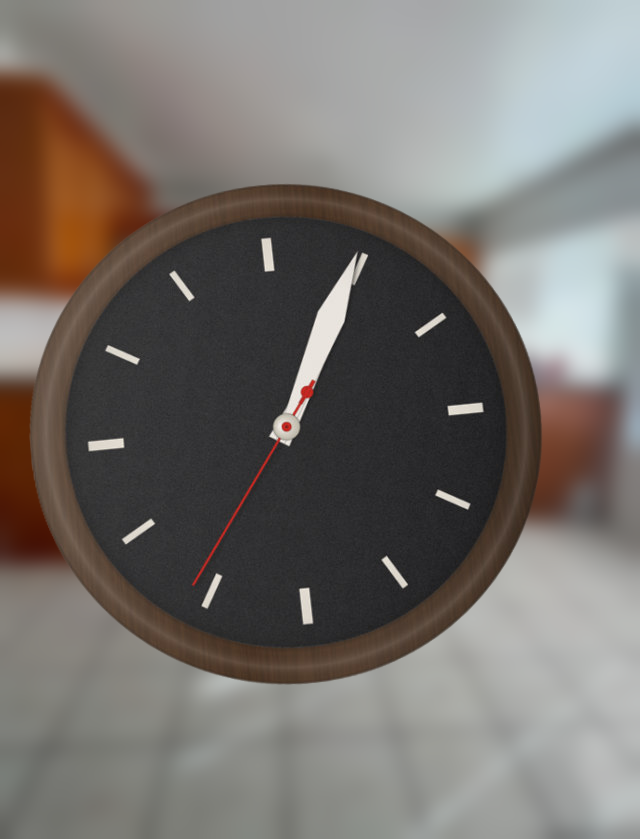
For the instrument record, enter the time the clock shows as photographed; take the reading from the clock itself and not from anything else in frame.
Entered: 1:04:36
